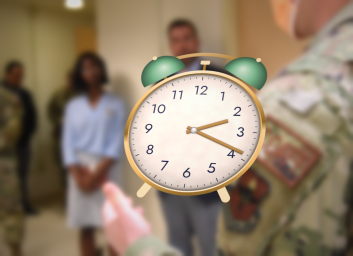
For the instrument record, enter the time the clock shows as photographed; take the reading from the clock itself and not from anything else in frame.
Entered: 2:19
